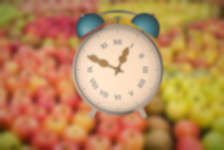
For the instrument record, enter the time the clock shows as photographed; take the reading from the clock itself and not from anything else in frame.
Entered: 12:49
